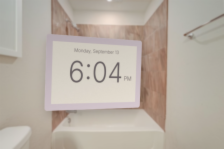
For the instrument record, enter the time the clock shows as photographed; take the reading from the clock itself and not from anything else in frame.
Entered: 6:04
